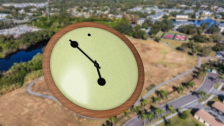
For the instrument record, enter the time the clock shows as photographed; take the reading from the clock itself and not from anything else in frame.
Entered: 5:54
